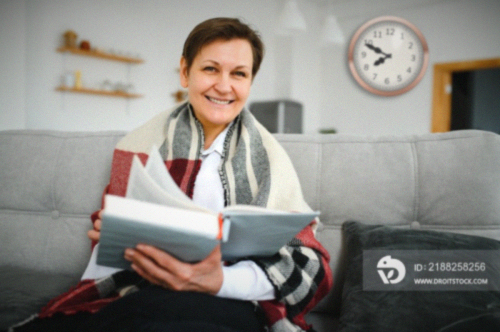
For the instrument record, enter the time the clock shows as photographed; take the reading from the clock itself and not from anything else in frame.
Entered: 7:49
